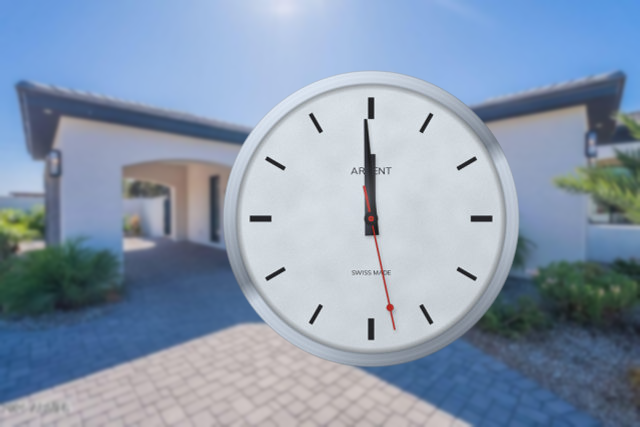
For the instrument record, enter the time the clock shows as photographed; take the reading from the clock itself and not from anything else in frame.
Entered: 11:59:28
